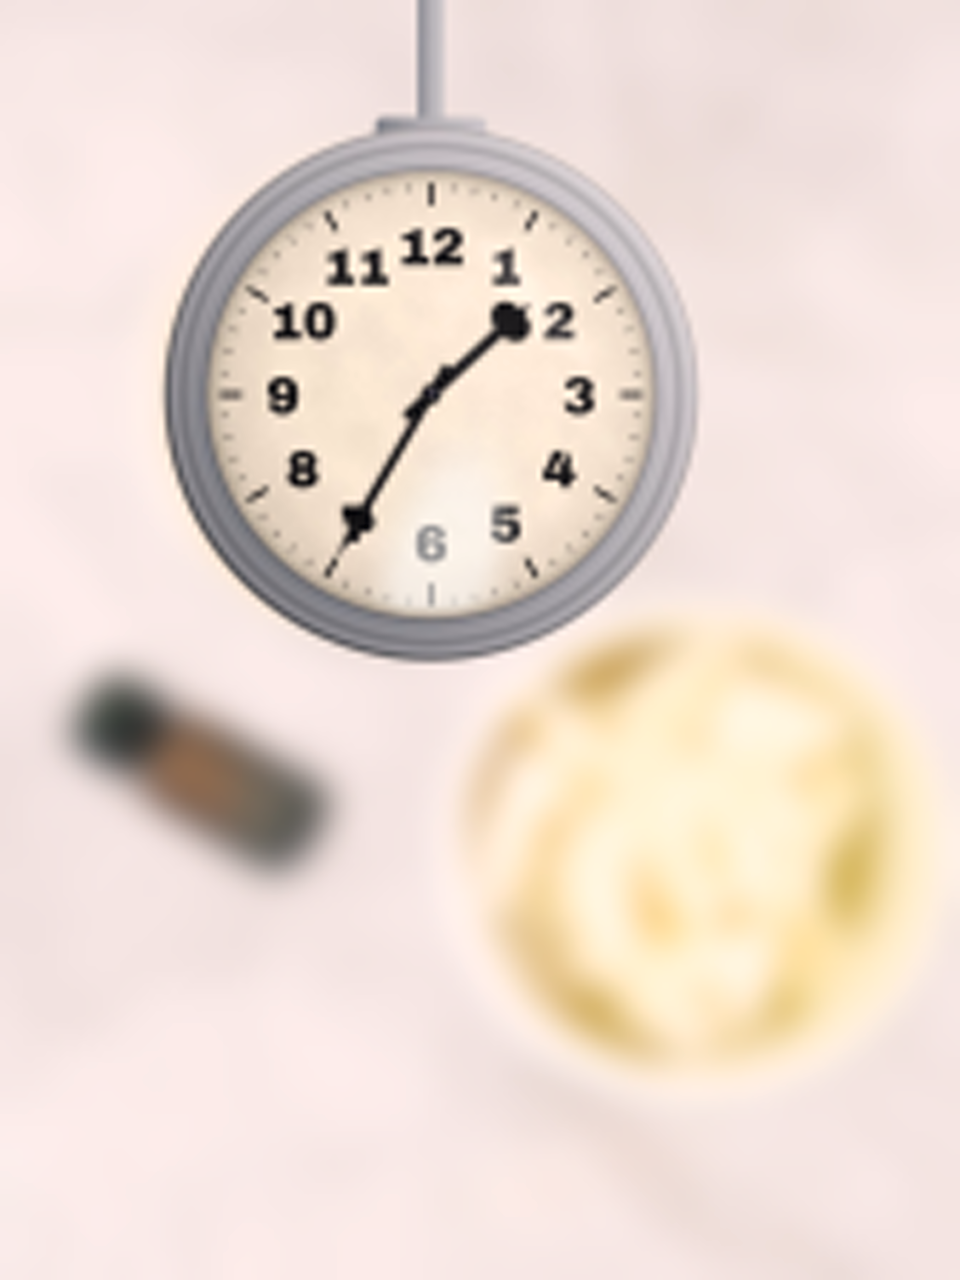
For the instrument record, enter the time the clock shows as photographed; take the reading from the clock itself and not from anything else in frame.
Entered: 1:35
